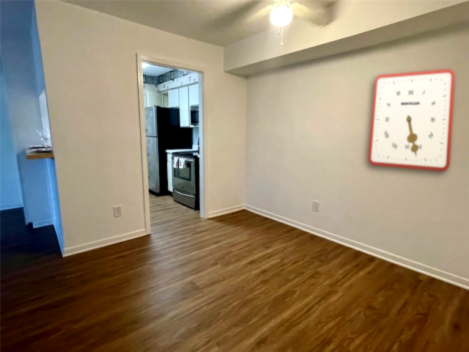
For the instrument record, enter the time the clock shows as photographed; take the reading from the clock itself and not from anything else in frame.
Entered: 5:27
